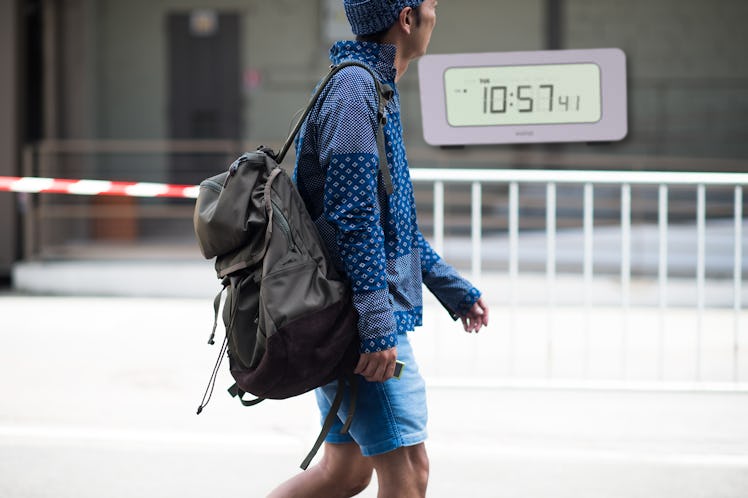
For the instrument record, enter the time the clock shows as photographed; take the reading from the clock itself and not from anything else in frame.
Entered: 10:57:41
